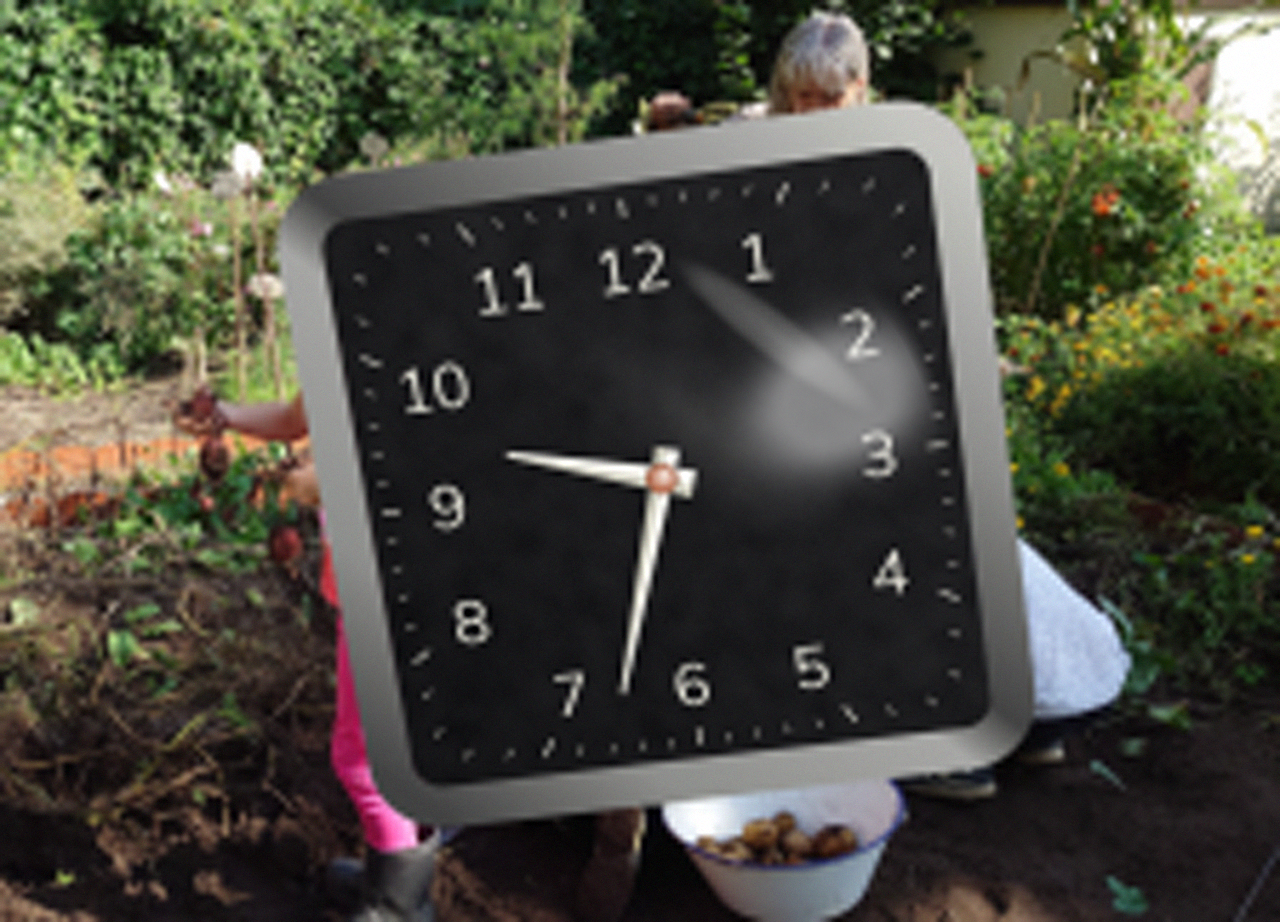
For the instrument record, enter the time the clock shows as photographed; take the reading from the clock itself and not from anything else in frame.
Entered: 9:33
